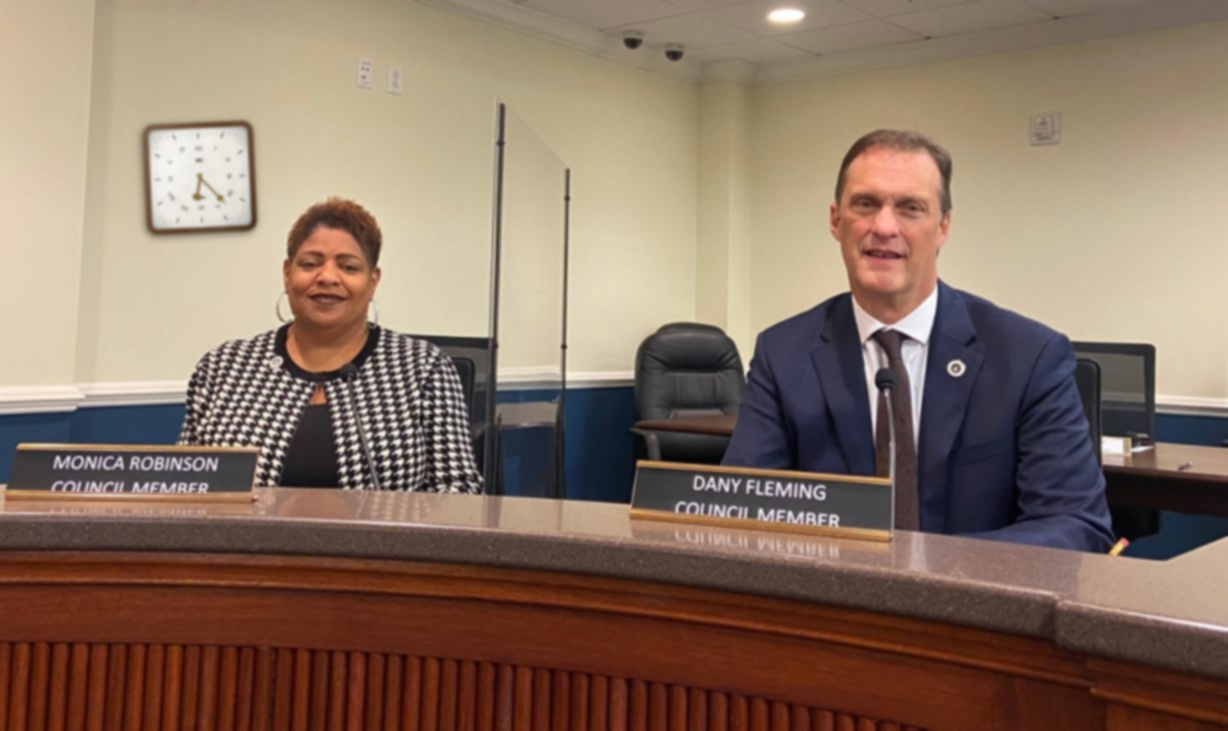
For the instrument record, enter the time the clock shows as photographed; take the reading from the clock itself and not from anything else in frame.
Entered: 6:23
